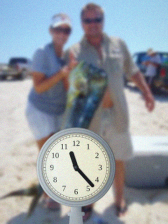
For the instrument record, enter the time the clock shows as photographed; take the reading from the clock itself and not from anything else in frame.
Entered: 11:23
